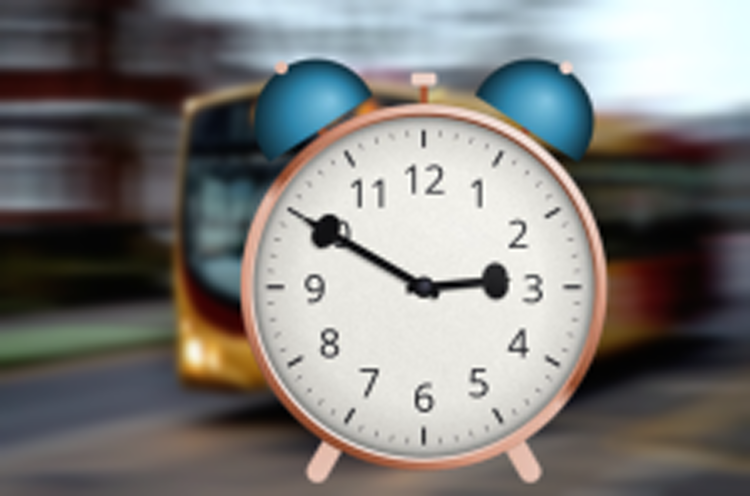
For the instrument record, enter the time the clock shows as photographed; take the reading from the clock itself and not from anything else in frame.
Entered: 2:50
